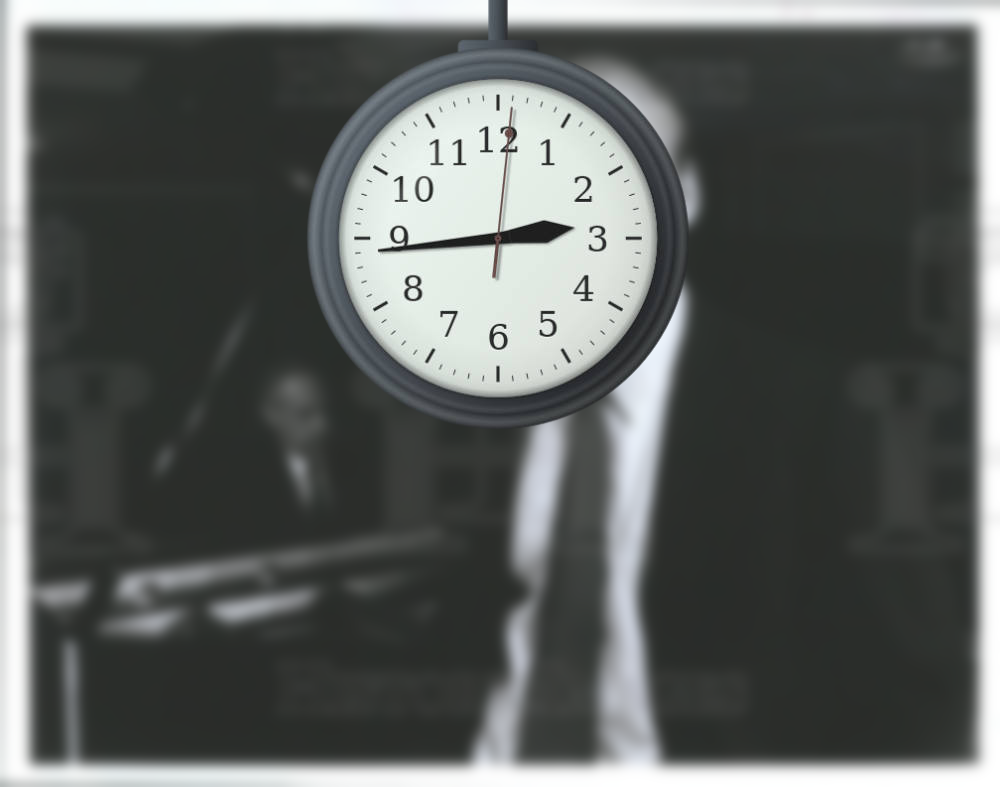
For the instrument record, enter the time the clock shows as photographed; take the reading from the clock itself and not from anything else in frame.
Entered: 2:44:01
